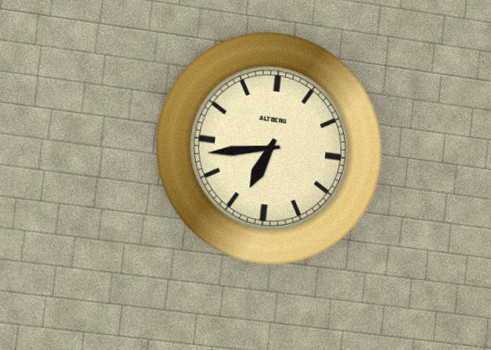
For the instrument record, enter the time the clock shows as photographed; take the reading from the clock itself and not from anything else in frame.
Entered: 6:43
